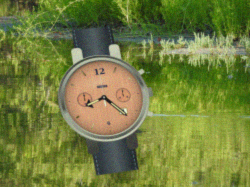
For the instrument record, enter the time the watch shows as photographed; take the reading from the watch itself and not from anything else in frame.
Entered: 8:23
